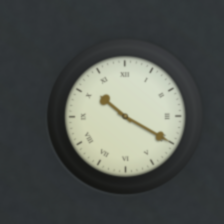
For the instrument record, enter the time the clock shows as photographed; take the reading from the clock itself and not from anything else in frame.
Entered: 10:20
